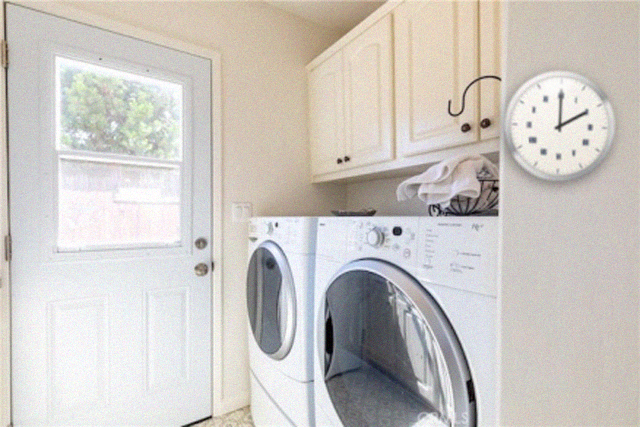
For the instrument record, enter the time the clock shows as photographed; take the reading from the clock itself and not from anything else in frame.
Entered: 2:00
